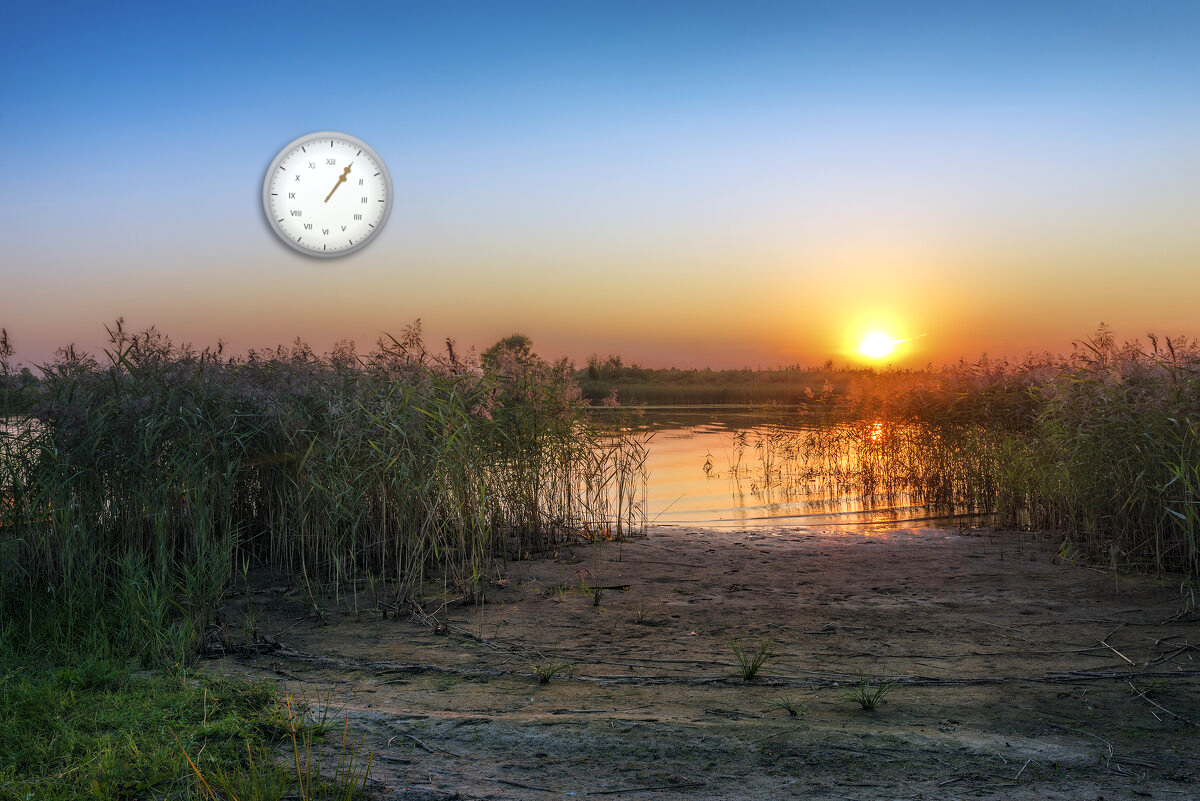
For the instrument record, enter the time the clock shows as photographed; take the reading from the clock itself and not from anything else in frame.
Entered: 1:05
